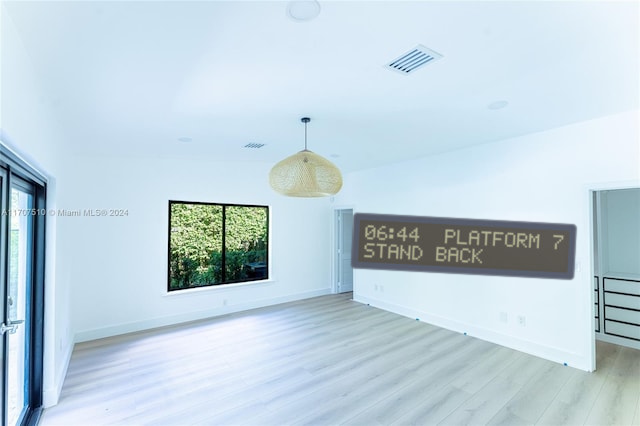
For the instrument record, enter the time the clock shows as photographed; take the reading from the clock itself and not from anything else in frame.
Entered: 6:44
